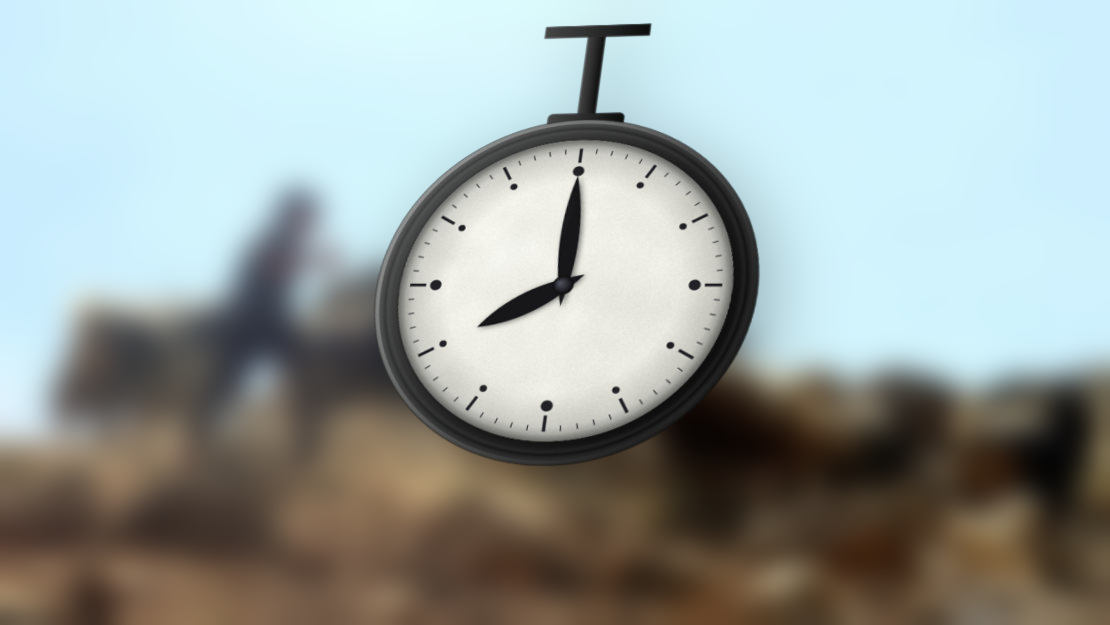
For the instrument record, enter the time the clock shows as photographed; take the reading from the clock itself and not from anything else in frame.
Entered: 8:00
